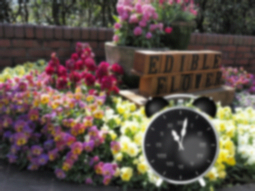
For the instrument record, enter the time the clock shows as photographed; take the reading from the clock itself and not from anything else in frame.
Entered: 11:02
